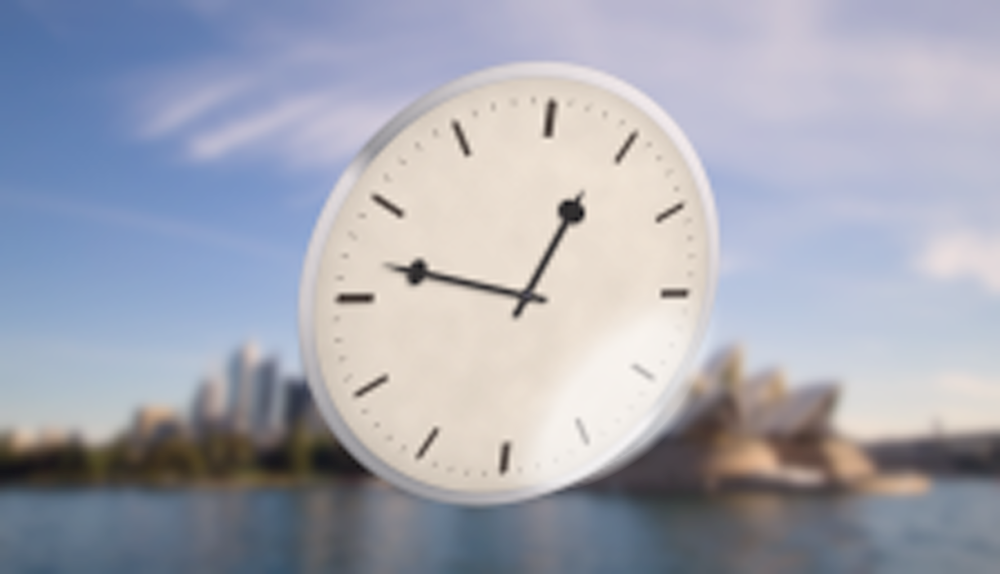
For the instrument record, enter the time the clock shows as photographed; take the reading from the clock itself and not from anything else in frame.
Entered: 12:47
